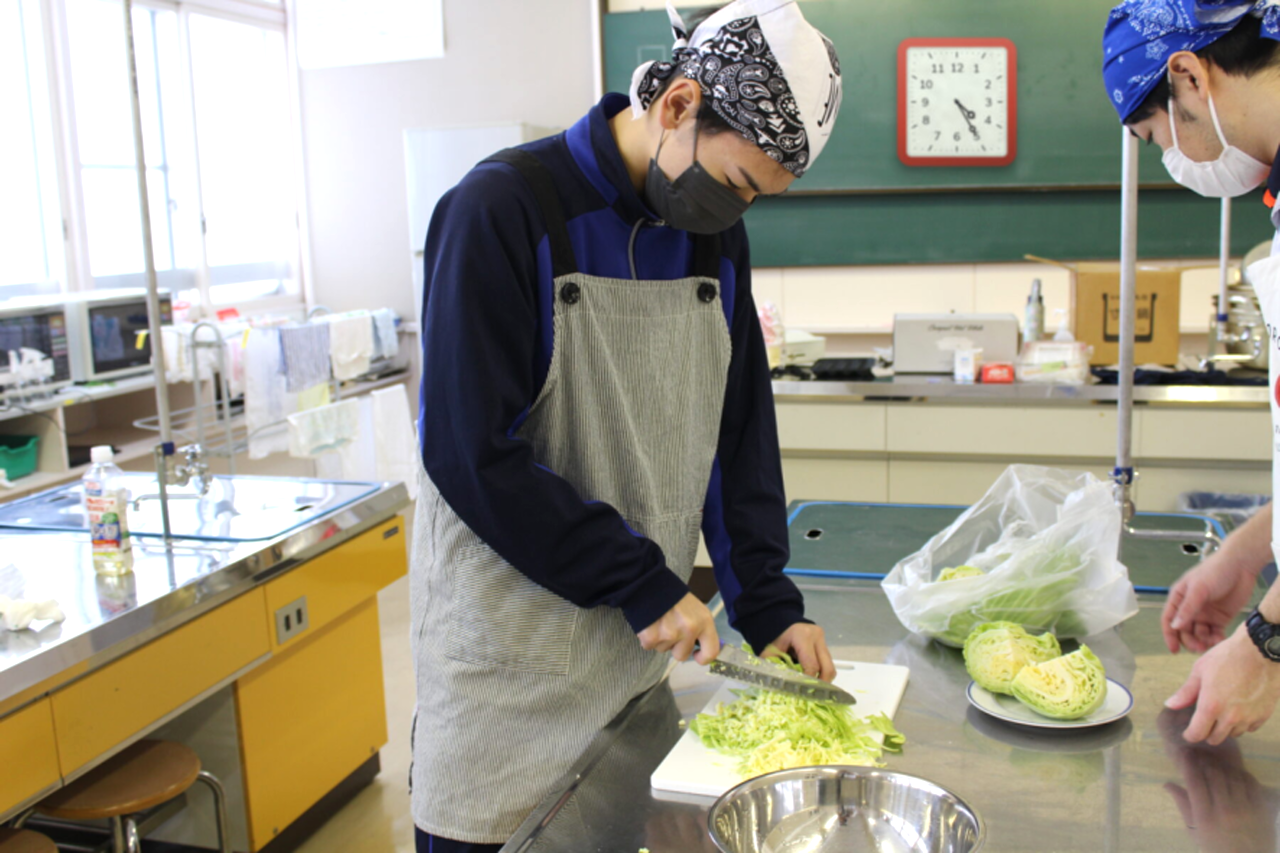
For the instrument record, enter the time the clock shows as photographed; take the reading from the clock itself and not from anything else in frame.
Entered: 4:25
